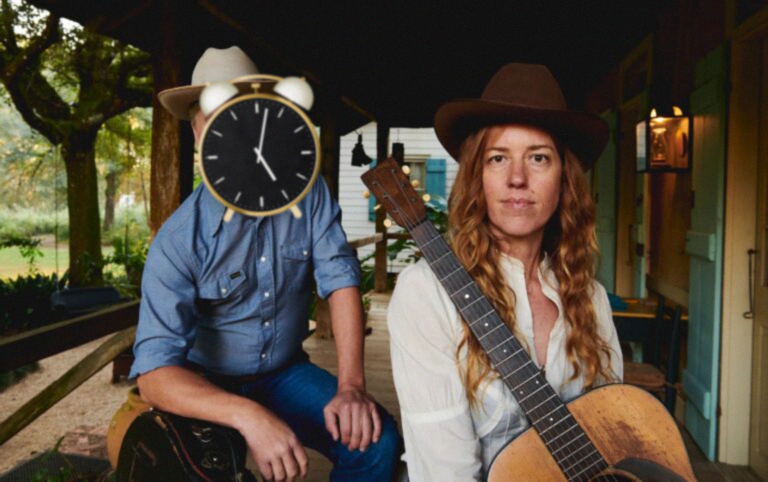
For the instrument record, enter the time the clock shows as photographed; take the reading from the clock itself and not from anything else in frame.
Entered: 5:02
